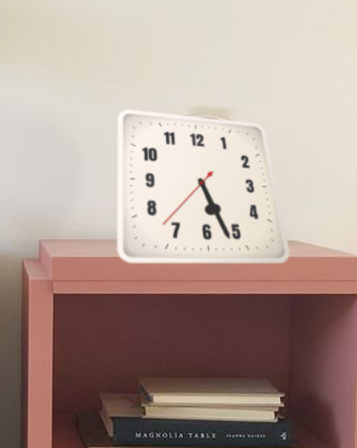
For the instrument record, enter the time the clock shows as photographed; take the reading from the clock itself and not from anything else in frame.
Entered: 5:26:37
